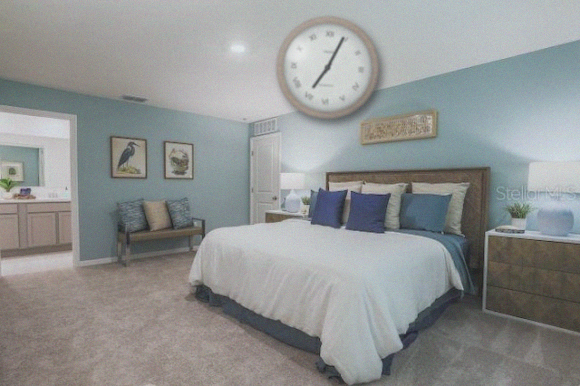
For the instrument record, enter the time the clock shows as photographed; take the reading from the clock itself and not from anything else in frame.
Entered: 7:04
